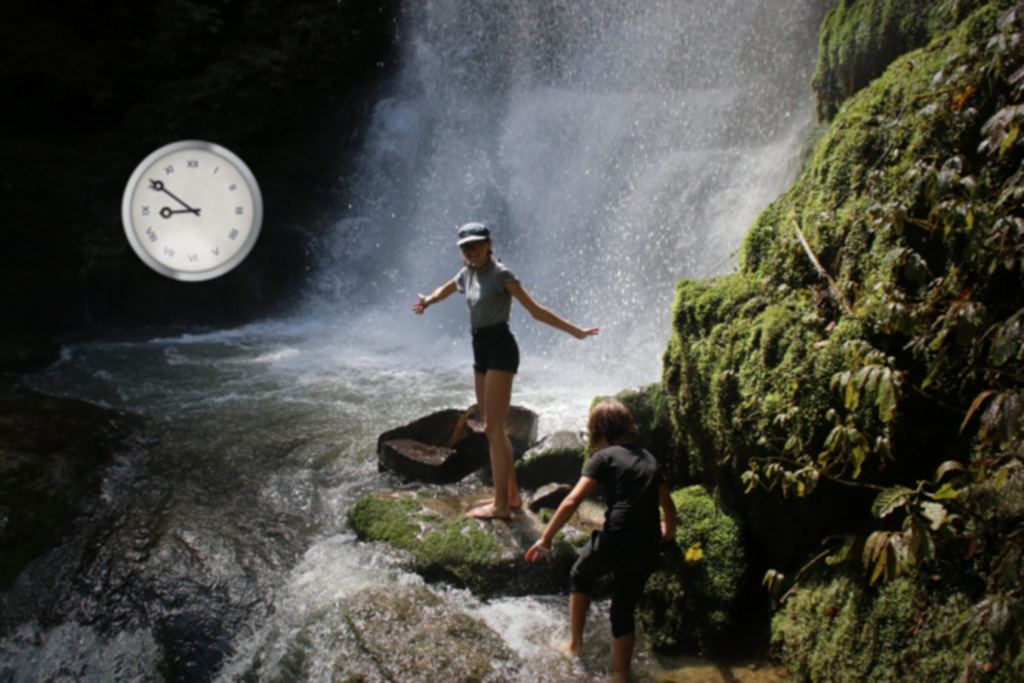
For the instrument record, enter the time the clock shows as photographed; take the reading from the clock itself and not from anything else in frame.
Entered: 8:51
